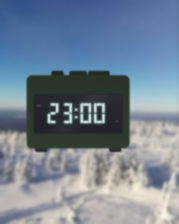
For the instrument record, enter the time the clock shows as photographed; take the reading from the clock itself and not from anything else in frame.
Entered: 23:00
